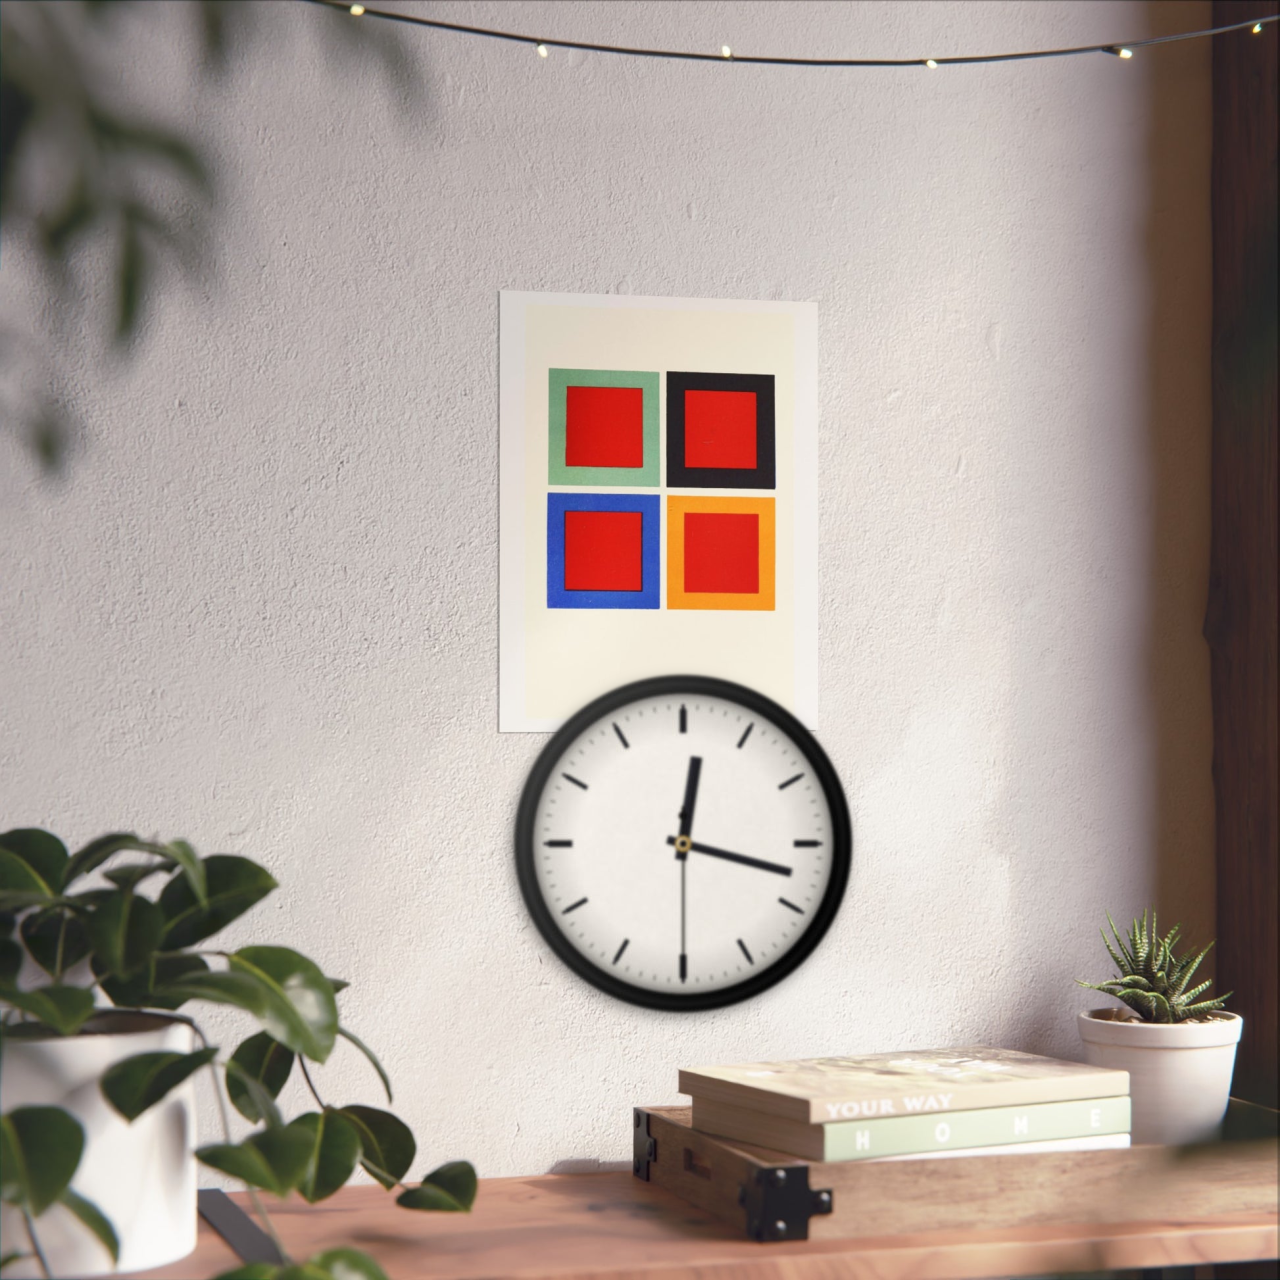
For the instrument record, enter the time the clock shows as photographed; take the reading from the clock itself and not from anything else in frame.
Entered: 12:17:30
